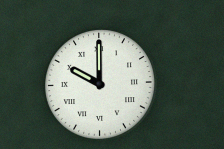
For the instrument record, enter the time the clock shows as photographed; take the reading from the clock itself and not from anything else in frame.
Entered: 10:00
